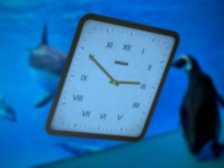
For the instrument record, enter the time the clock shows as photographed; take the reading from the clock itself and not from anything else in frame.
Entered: 2:50
